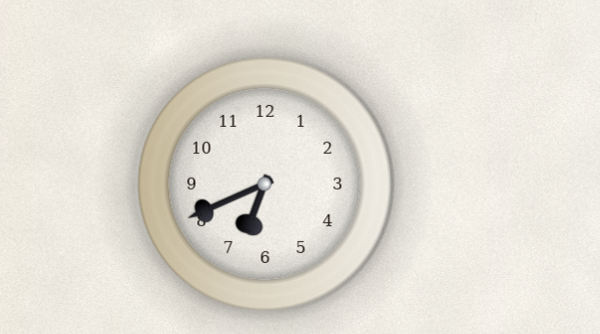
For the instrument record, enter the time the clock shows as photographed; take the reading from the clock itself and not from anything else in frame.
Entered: 6:41
